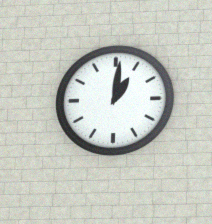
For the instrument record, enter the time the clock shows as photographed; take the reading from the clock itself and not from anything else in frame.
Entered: 1:01
